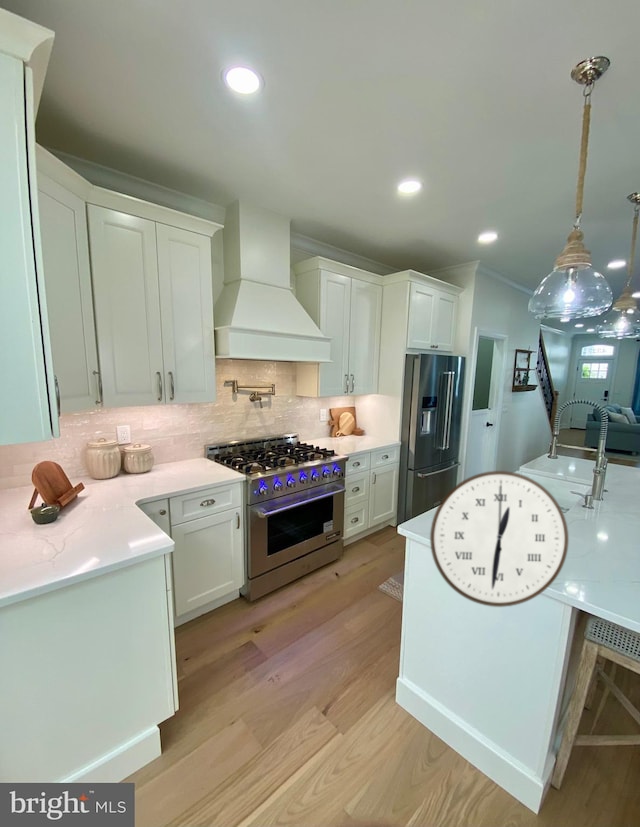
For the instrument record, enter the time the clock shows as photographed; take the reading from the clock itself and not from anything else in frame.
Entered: 12:31:00
